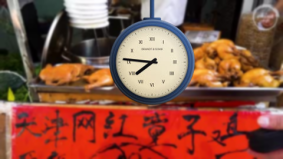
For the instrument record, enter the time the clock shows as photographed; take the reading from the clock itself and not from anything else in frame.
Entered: 7:46
